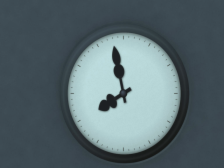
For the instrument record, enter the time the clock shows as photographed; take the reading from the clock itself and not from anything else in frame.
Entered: 7:58
